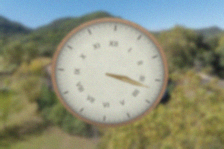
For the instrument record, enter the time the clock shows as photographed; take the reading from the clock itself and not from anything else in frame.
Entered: 3:17
